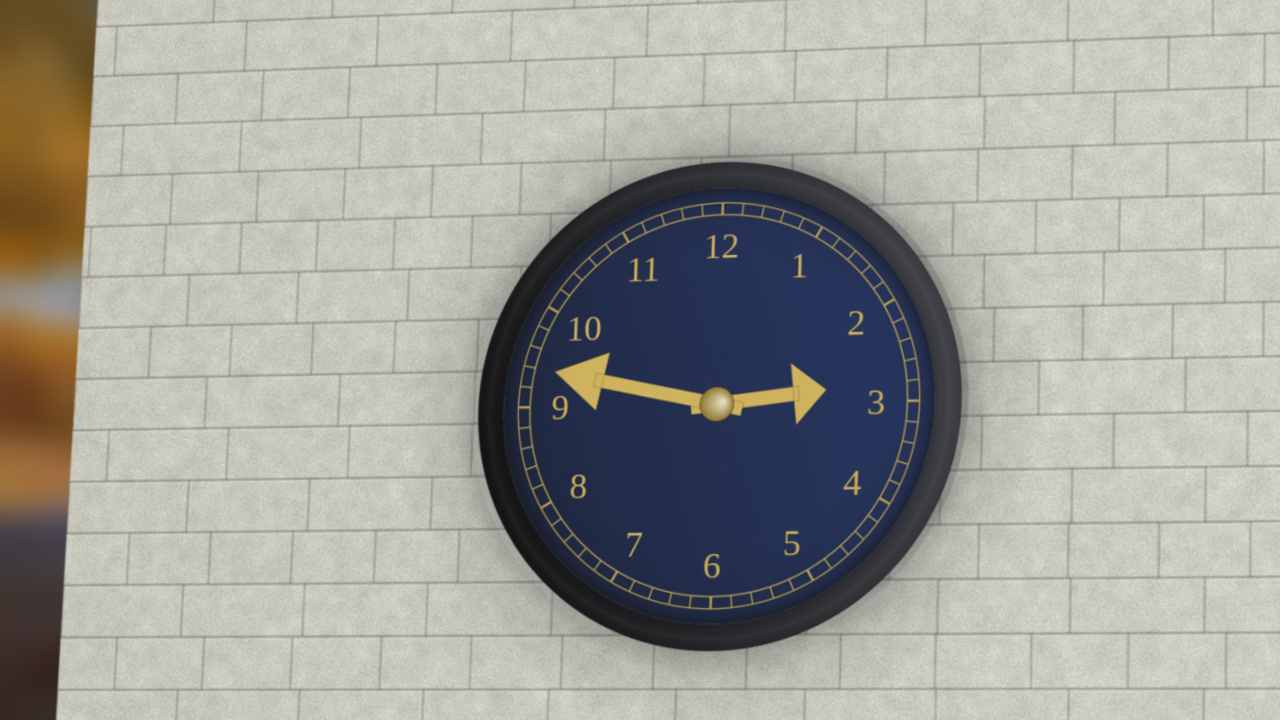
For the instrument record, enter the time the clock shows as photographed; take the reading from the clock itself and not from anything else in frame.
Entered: 2:47
